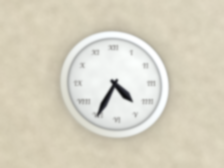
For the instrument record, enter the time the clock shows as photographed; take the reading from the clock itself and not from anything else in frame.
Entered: 4:35
